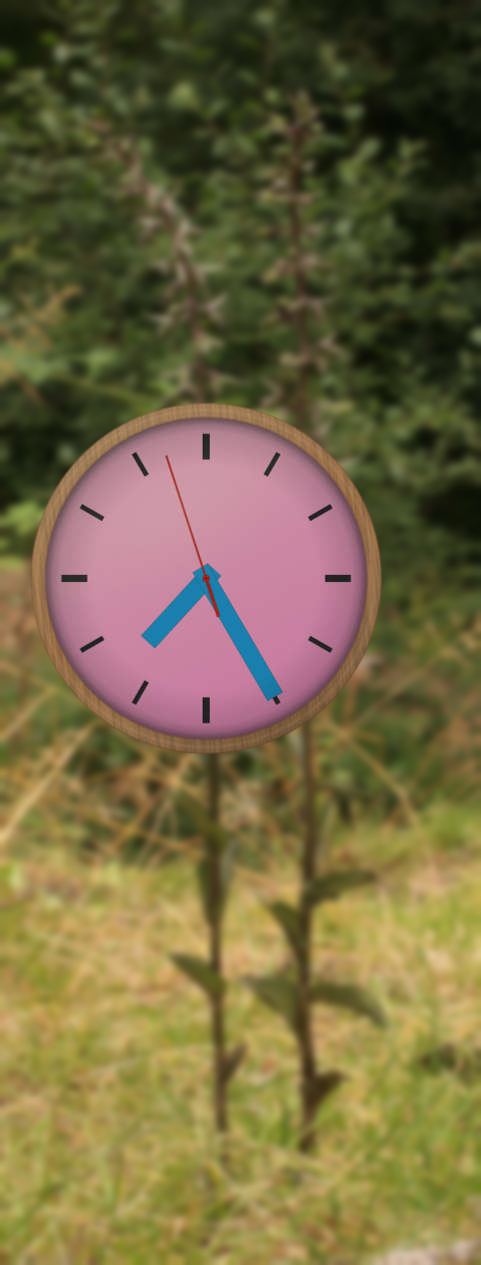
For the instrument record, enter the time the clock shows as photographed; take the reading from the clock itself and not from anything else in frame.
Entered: 7:24:57
